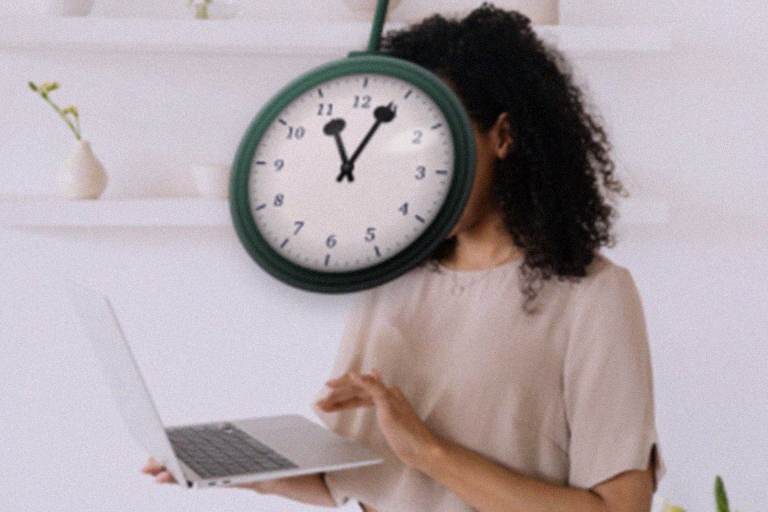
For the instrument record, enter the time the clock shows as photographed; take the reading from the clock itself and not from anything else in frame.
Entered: 11:04
